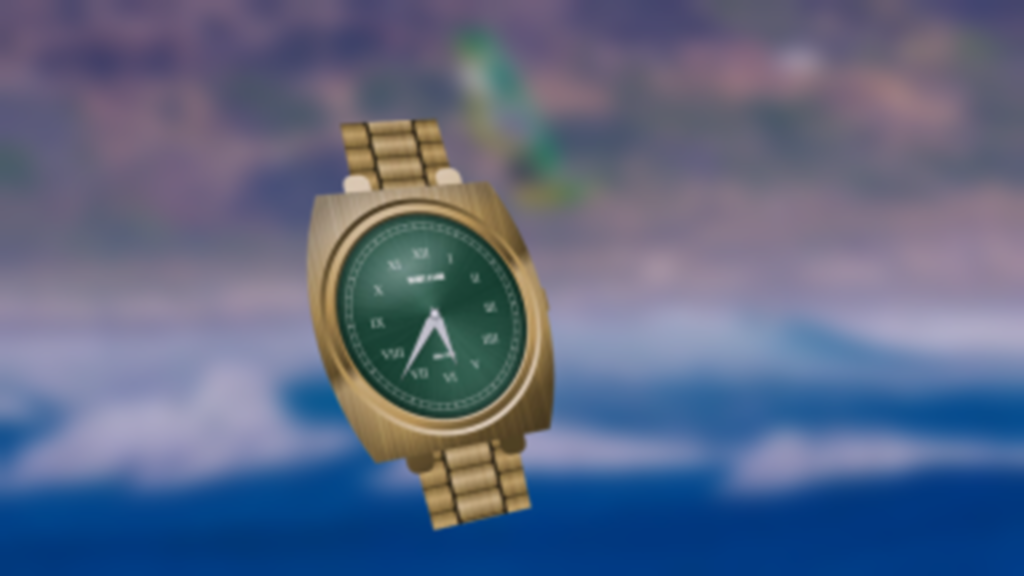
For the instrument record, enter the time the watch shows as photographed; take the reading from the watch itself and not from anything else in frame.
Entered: 5:37
